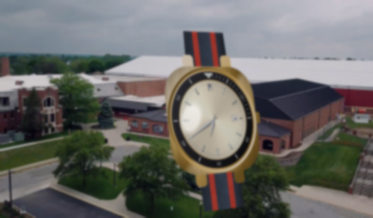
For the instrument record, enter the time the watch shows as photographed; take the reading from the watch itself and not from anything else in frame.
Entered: 6:40
